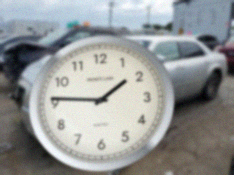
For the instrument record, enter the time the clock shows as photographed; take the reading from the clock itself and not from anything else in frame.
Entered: 1:46
